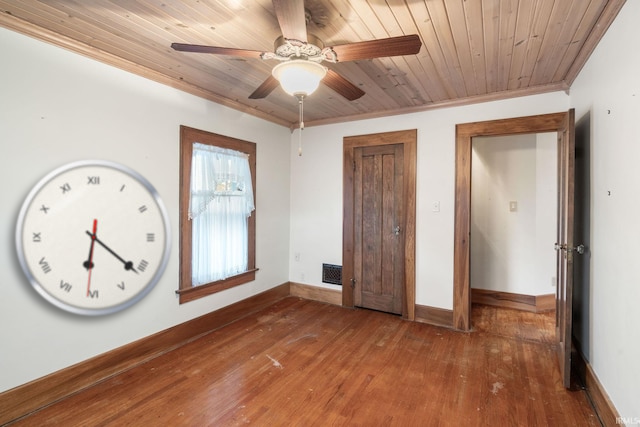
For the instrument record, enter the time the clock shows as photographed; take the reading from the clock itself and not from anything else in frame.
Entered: 6:21:31
